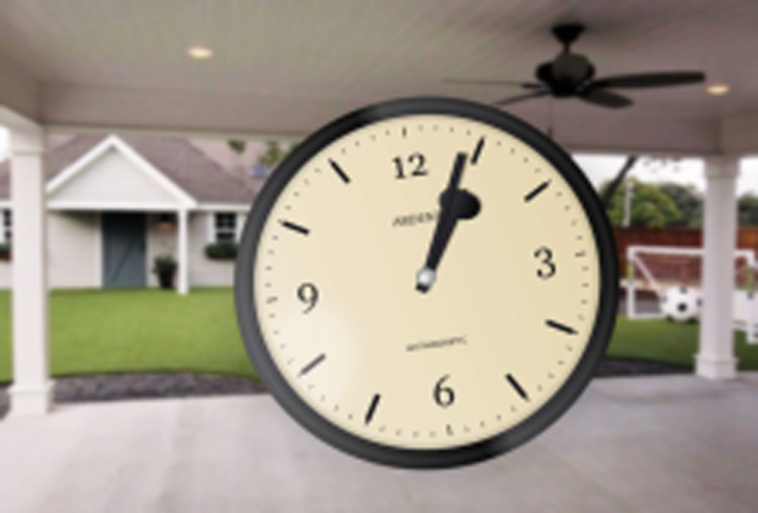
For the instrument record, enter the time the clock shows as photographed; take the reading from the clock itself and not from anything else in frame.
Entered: 1:04
